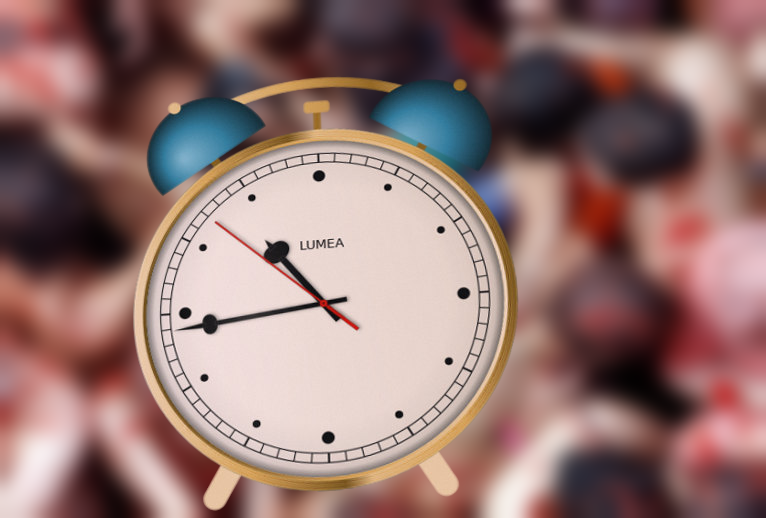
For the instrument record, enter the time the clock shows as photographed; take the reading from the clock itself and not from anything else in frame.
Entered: 10:43:52
